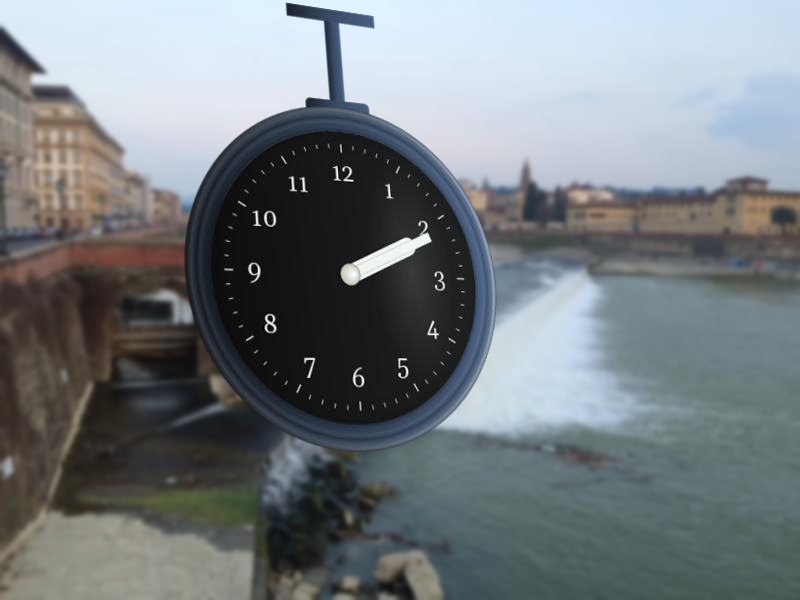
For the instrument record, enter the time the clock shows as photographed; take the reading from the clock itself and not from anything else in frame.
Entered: 2:11
